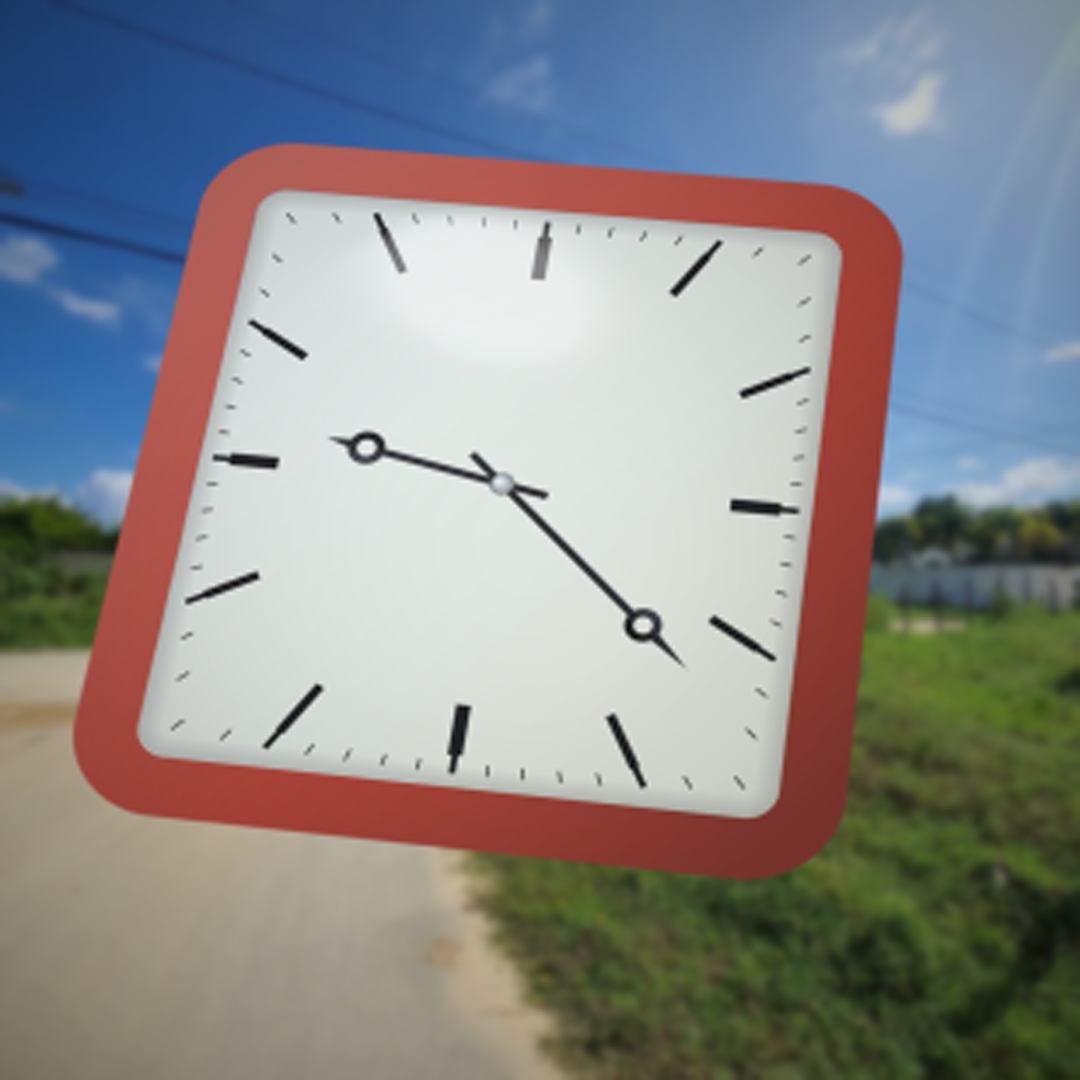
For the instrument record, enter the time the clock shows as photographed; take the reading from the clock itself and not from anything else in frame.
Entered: 9:22
